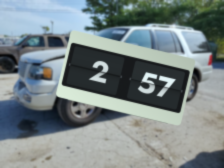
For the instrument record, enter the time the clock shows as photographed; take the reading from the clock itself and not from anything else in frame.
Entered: 2:57
